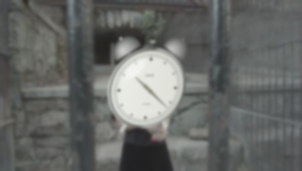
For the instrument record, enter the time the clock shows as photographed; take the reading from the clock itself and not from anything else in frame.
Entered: 10:22
